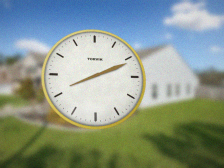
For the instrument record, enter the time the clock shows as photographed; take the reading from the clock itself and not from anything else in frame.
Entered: 8:11
